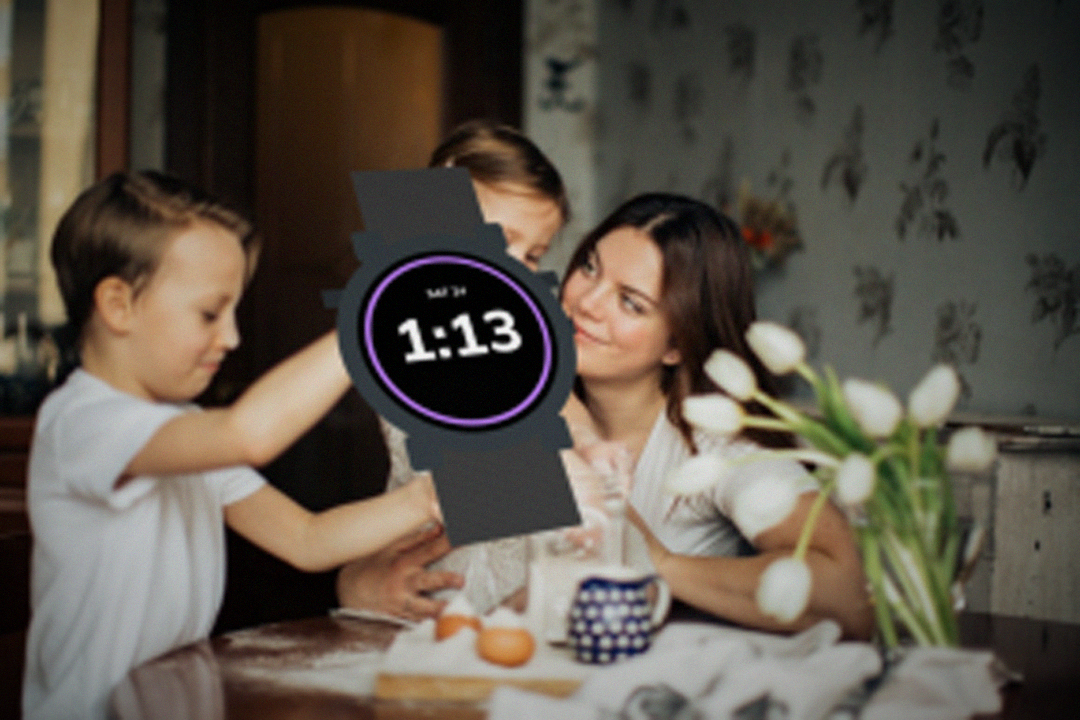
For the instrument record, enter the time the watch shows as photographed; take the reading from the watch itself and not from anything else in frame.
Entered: 1:13
